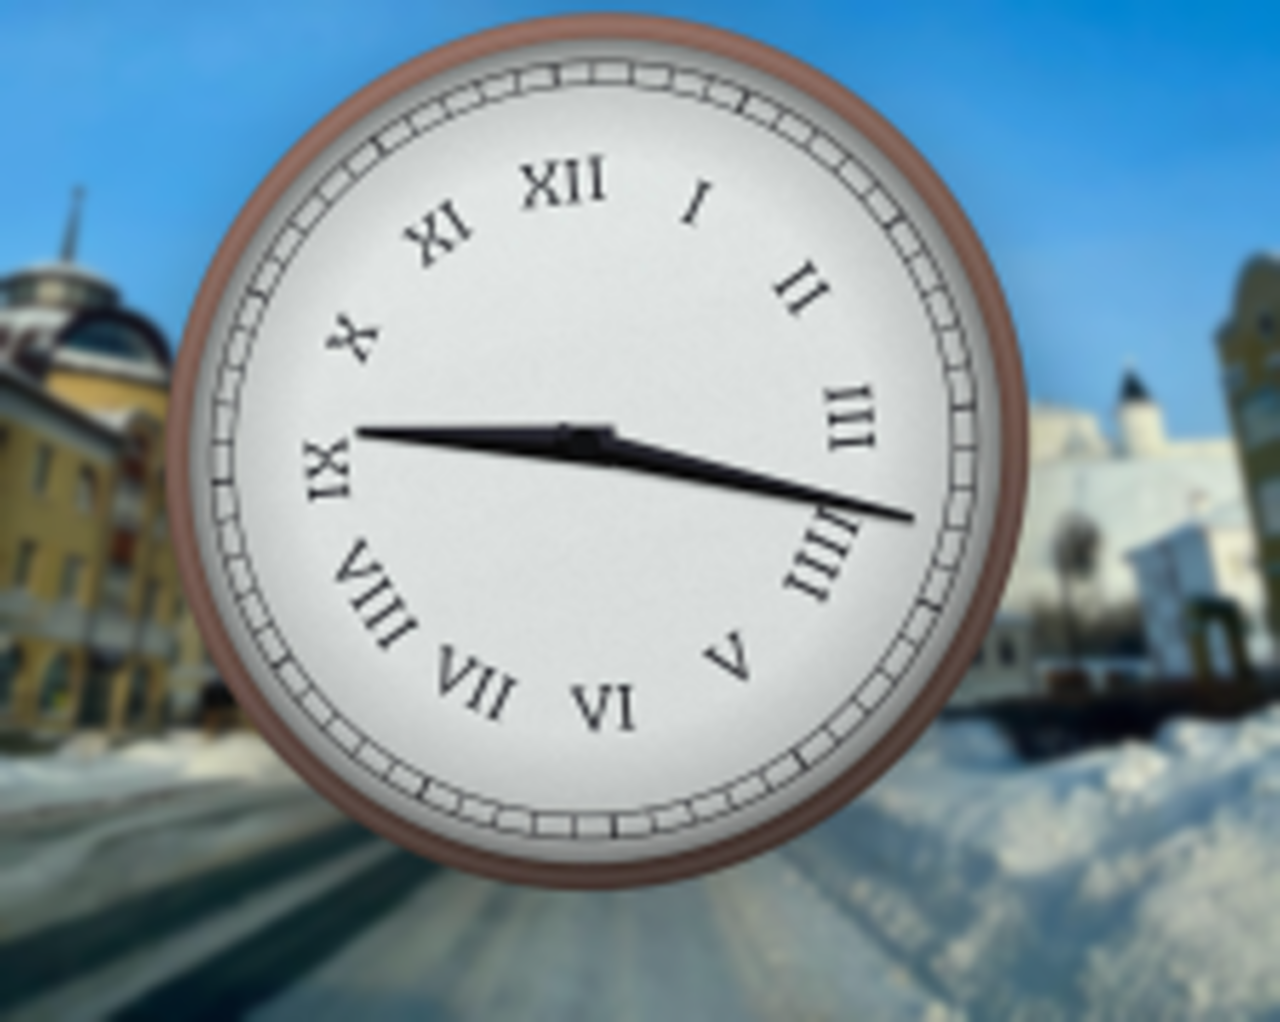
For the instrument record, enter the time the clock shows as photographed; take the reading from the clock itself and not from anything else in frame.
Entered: 9:18
